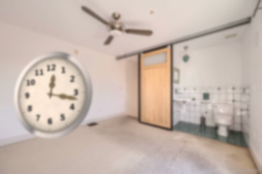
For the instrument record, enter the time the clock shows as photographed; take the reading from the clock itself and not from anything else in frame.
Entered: 12:17
